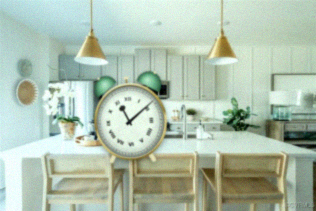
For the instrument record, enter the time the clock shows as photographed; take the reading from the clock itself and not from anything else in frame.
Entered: 11:09
